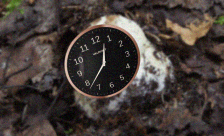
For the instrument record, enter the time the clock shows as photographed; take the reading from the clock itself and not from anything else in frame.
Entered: 12:38
